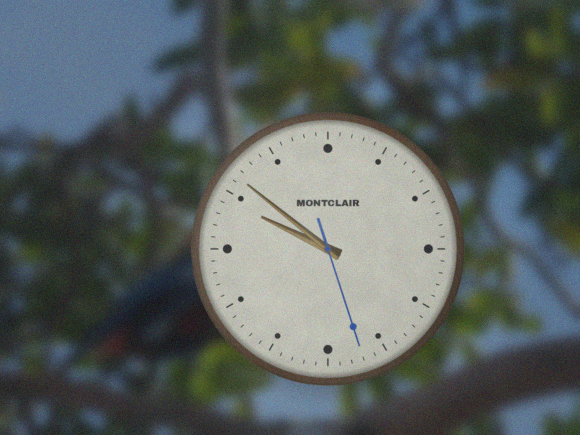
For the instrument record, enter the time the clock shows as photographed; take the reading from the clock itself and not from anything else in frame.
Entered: 9:51:27
